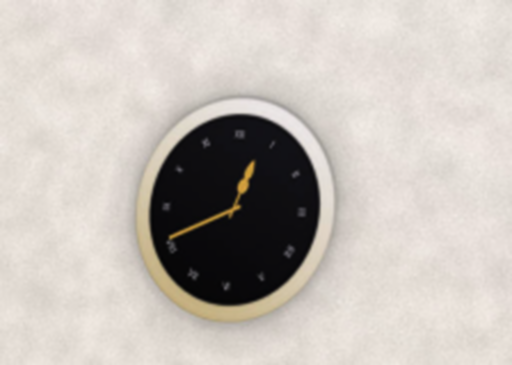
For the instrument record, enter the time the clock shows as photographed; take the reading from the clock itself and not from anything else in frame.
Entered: 12:41
